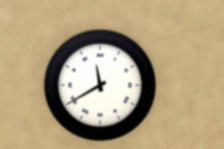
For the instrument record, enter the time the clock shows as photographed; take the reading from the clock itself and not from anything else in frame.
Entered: 11:40
